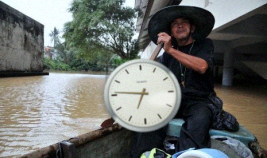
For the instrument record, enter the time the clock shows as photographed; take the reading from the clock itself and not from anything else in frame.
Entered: 6:46
